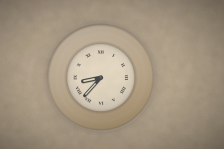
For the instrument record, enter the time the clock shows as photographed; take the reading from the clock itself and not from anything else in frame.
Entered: 8:37
